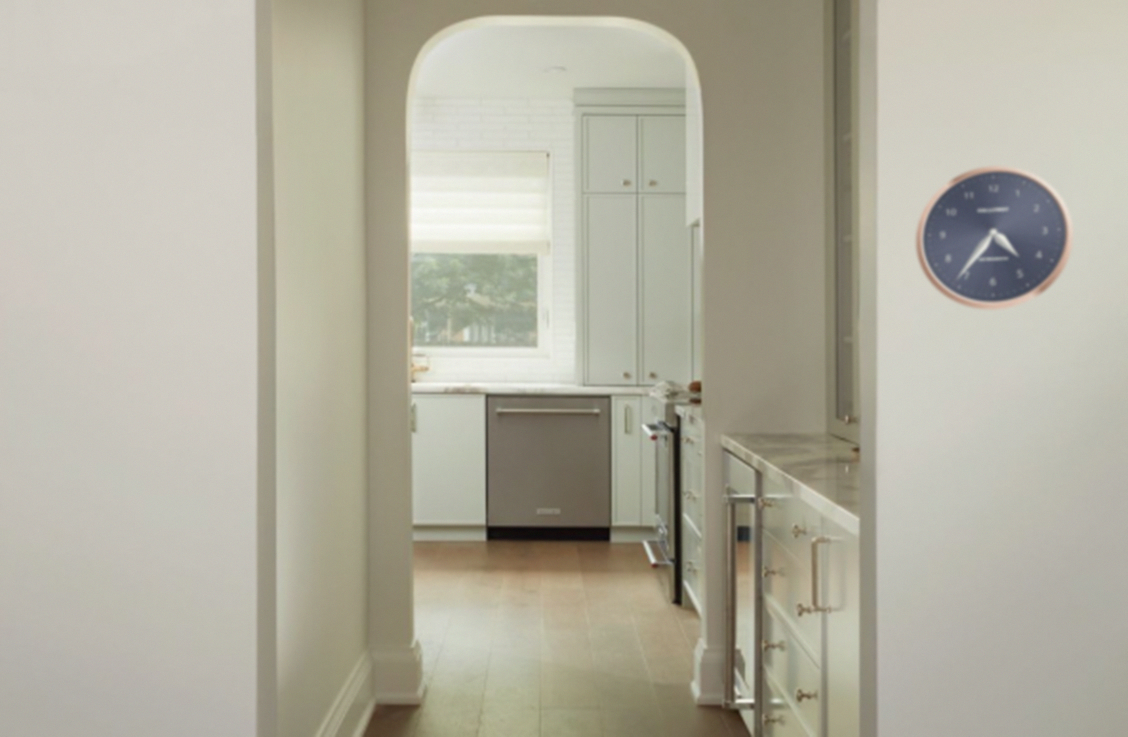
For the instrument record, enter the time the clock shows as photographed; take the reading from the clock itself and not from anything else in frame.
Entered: 4:36
